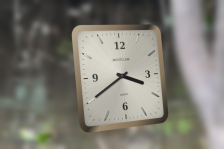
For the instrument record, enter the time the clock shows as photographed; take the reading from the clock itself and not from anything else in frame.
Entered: 3:40
